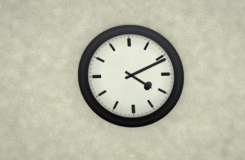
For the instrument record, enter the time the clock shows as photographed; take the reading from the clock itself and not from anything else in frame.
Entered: 4:11
